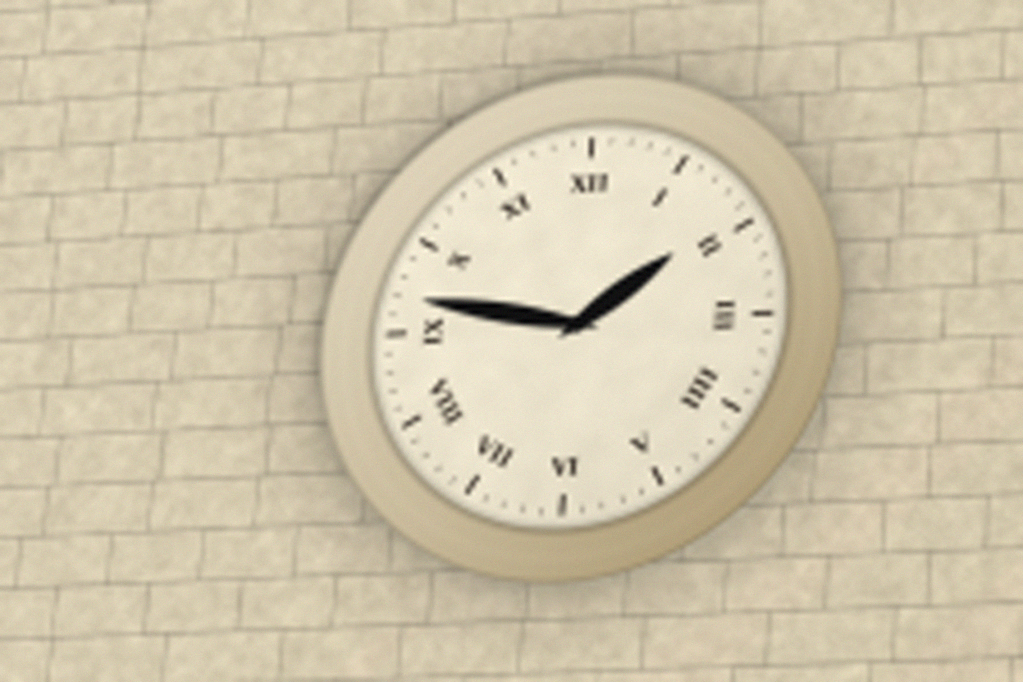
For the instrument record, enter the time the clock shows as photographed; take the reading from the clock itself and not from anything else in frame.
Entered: 1:47
